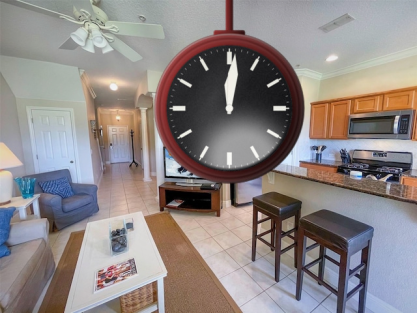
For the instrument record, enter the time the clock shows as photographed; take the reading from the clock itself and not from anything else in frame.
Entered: 12:01
